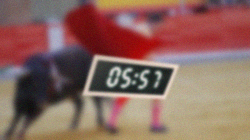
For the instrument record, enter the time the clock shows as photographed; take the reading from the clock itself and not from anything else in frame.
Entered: 5:57
